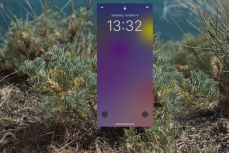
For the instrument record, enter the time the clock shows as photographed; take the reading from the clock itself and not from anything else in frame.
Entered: 13:32
